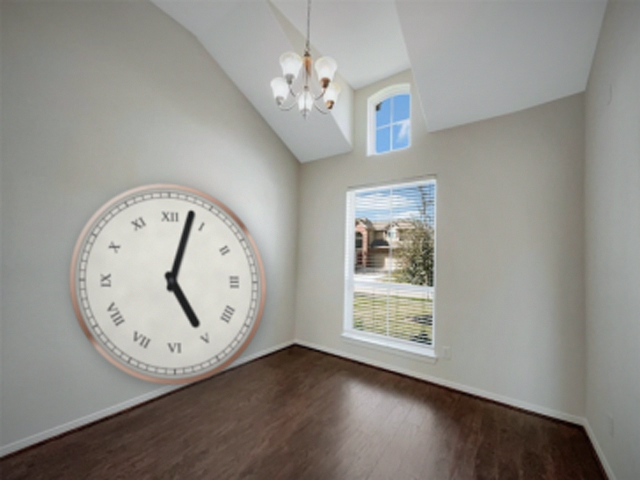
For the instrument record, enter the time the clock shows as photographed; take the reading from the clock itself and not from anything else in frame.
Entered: 5:03
